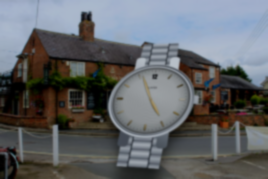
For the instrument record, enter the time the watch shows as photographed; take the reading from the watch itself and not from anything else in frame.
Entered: 4:56
